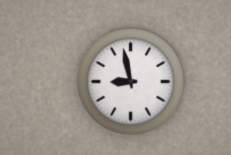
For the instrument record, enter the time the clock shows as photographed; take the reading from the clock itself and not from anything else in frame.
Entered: 8:58
